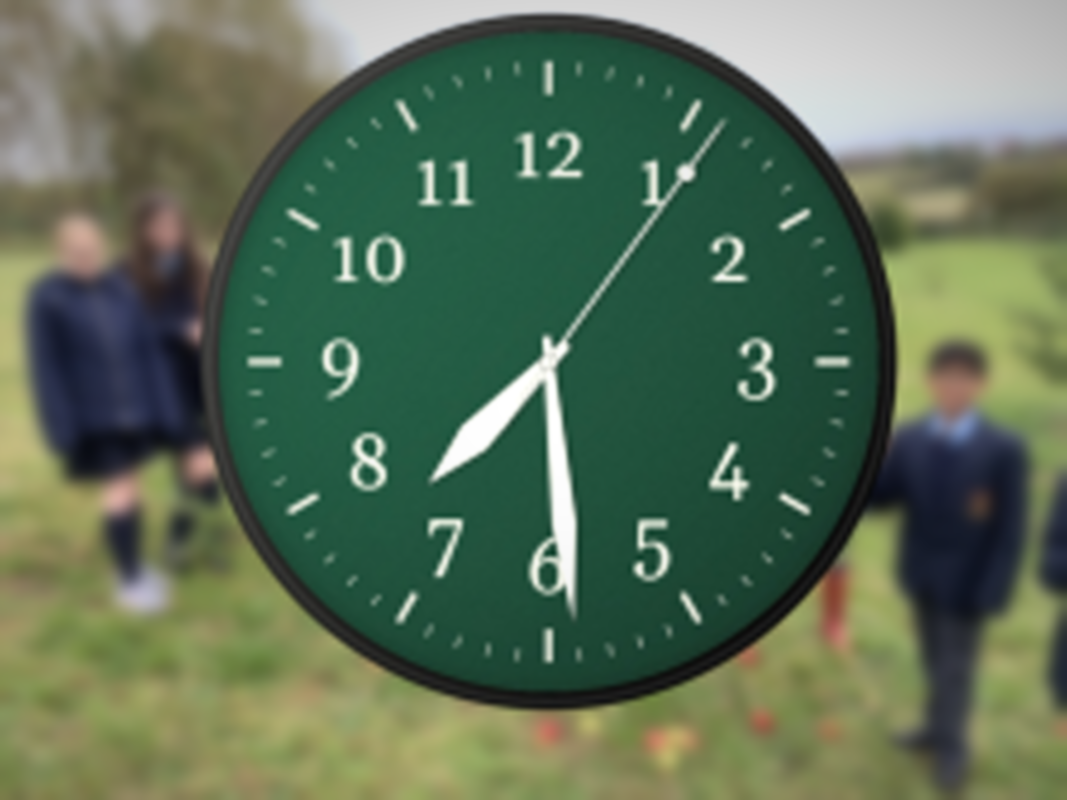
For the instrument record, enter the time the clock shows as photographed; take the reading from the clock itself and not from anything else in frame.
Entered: 7:29:06
